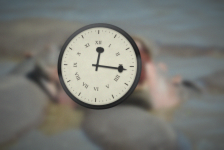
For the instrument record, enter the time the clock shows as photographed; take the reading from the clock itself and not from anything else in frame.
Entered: 12:16
